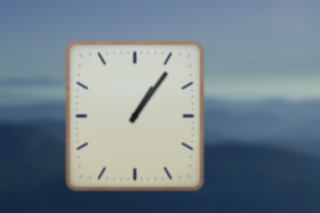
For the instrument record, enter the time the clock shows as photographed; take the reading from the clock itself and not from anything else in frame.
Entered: 1:06
